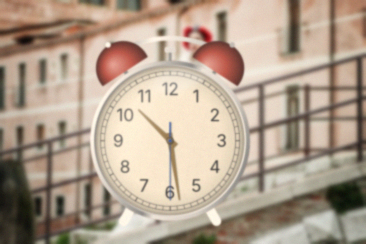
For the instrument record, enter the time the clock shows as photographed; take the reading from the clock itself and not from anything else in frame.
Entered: 10:28:30
